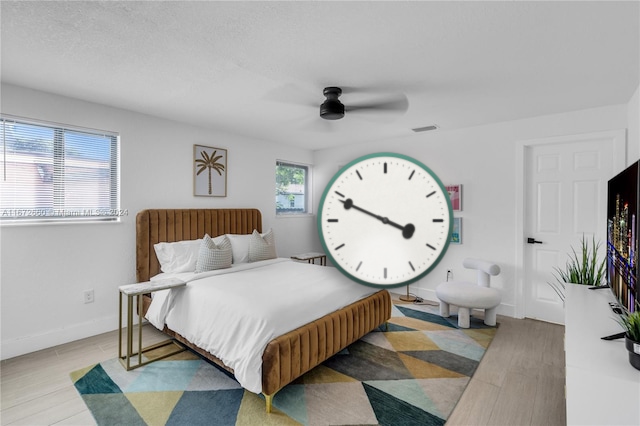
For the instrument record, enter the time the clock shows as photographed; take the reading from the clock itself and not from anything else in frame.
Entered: 3:49
